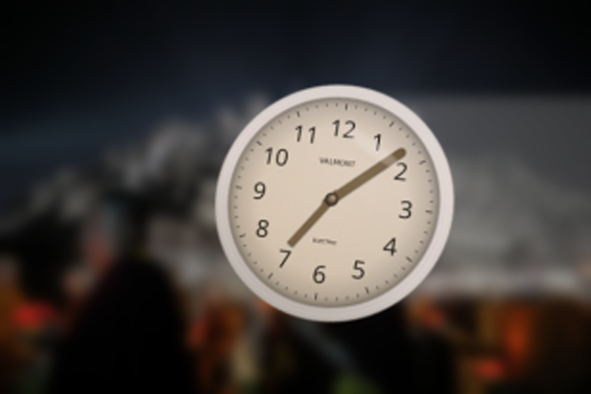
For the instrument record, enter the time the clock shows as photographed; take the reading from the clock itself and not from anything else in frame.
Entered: 7:08
